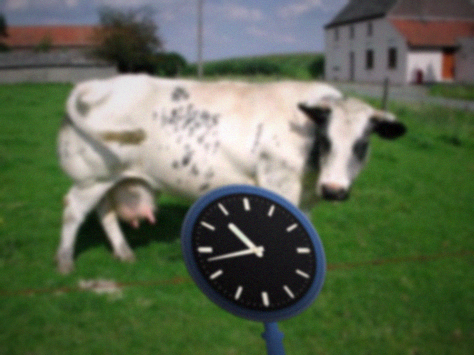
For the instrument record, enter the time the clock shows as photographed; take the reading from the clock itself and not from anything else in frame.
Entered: 10:43
